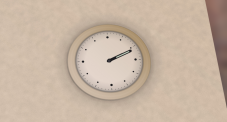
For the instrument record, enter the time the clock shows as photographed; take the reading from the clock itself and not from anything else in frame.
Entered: 2:11
